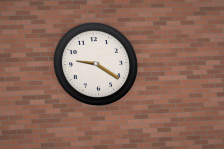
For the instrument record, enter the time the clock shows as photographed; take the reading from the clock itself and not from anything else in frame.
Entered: 9:21
